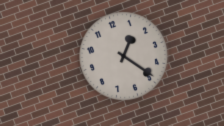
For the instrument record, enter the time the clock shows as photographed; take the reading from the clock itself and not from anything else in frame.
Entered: 1:24
